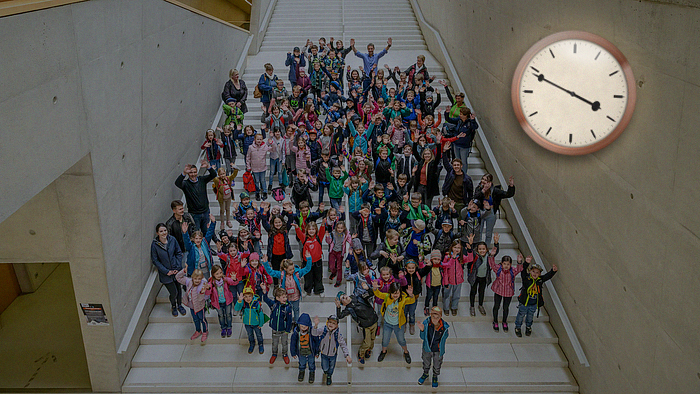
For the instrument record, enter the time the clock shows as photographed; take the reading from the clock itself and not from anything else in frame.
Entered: 3:49
